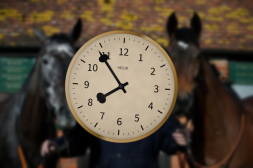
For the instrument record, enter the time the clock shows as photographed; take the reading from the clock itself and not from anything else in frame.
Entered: 7:54
